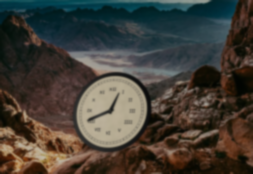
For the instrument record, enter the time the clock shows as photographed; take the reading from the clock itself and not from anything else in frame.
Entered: 12:41
